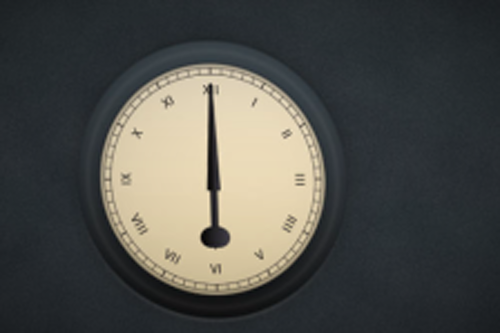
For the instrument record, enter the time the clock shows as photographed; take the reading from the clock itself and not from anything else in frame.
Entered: 6:00
